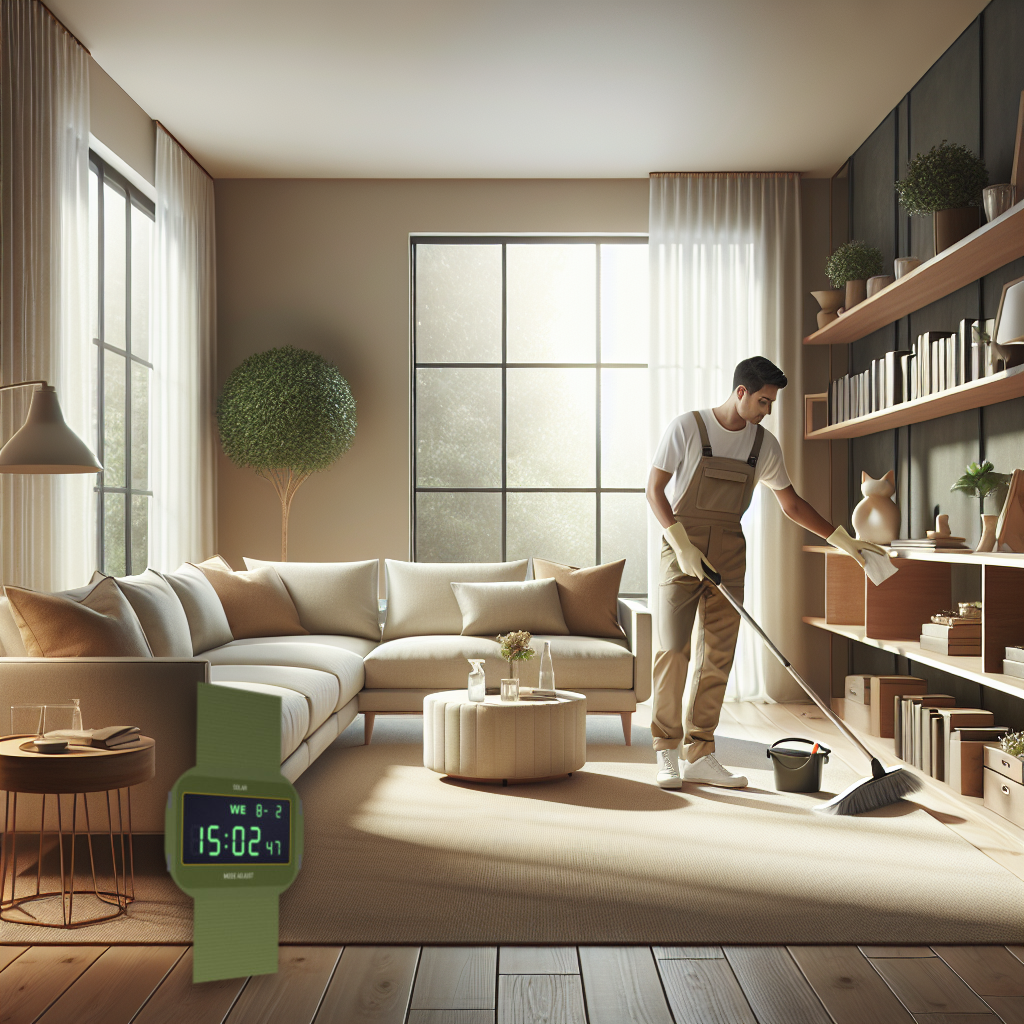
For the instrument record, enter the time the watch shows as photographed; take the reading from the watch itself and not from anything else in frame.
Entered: 15:02:47
